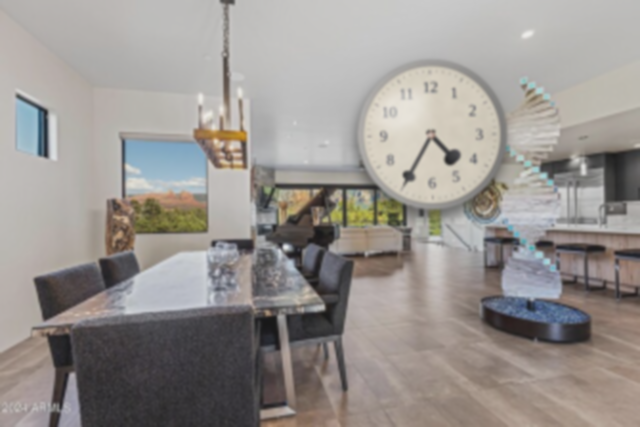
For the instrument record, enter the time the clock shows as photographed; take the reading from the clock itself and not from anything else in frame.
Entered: 4:35
